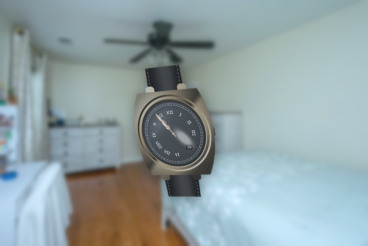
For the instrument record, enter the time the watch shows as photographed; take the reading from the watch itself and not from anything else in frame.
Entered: 10:54
